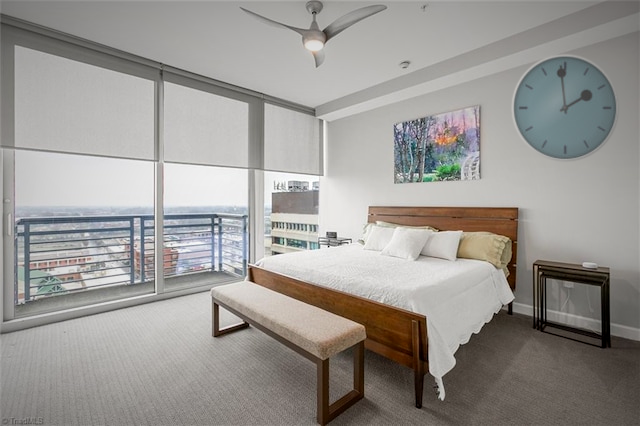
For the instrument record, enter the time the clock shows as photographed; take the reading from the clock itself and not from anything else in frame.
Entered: 1:59
